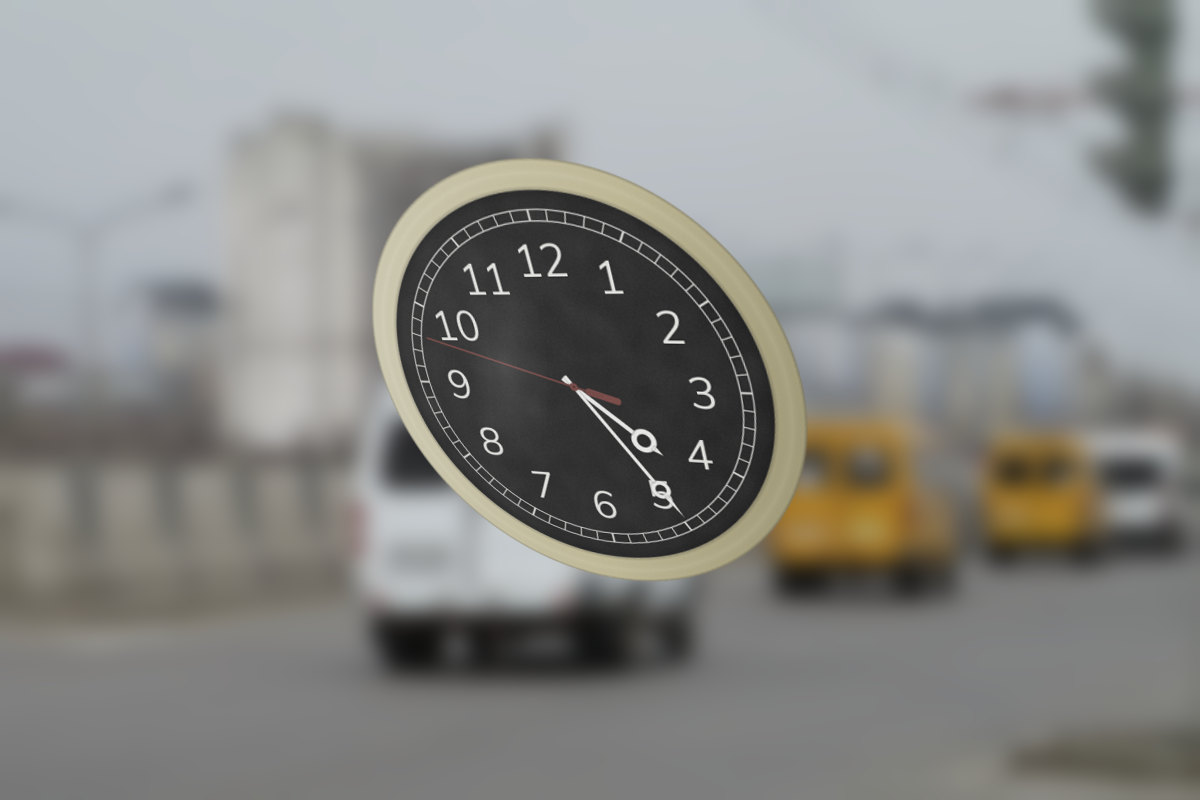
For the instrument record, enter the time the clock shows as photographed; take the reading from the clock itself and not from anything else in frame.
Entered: 4:24:48
